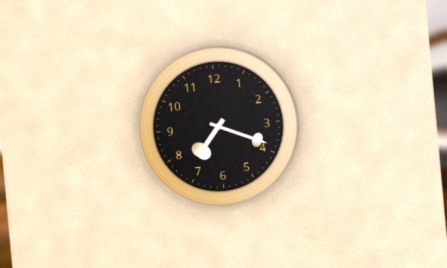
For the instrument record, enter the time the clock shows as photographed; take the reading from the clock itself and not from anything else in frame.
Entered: 7:19
